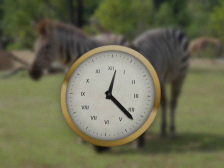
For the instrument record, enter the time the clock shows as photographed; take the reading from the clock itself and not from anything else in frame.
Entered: 12:22
